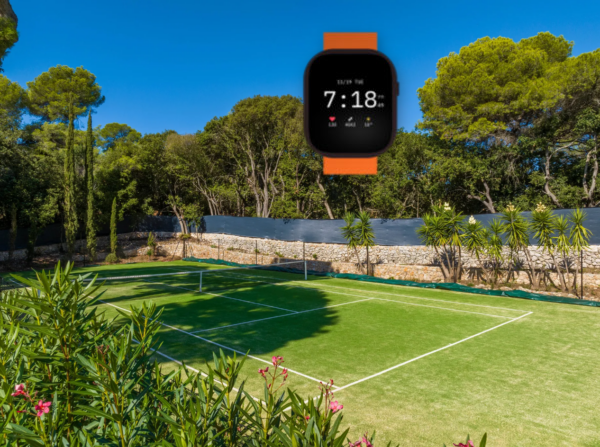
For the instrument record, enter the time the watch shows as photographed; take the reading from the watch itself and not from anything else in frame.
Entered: 7:18
